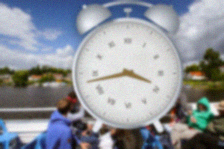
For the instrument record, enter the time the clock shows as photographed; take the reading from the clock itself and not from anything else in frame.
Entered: 3:43
